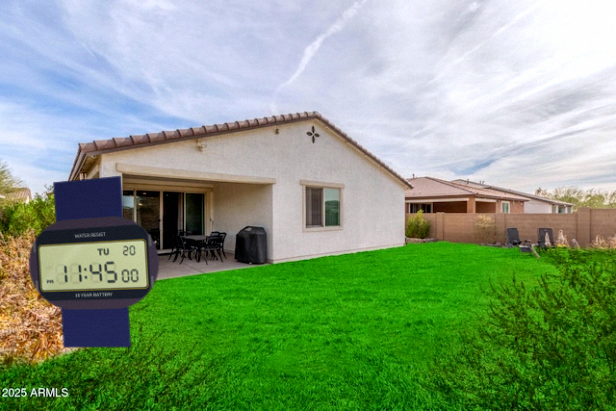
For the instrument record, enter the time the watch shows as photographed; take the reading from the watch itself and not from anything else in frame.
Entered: 11:45:00
